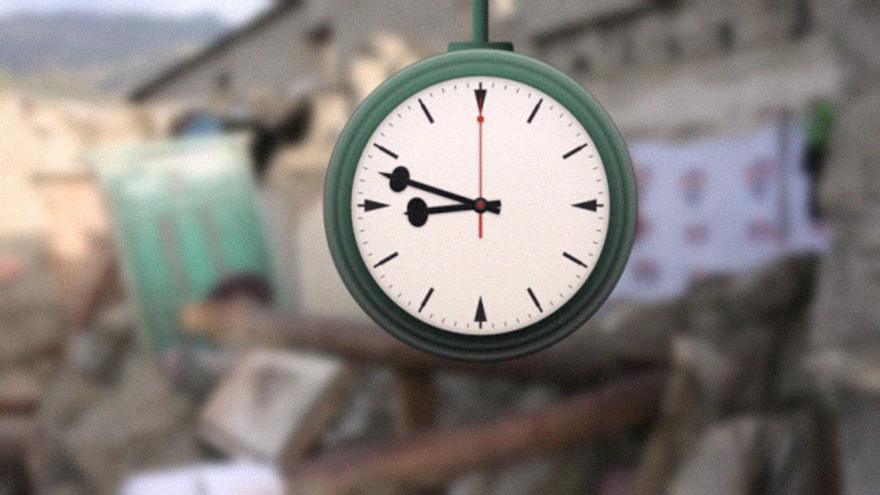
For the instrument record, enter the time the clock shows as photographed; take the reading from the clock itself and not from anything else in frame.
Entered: 8:48:00
